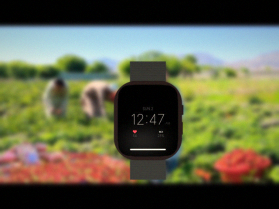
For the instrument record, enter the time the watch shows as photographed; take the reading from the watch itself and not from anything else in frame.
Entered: 12:47
